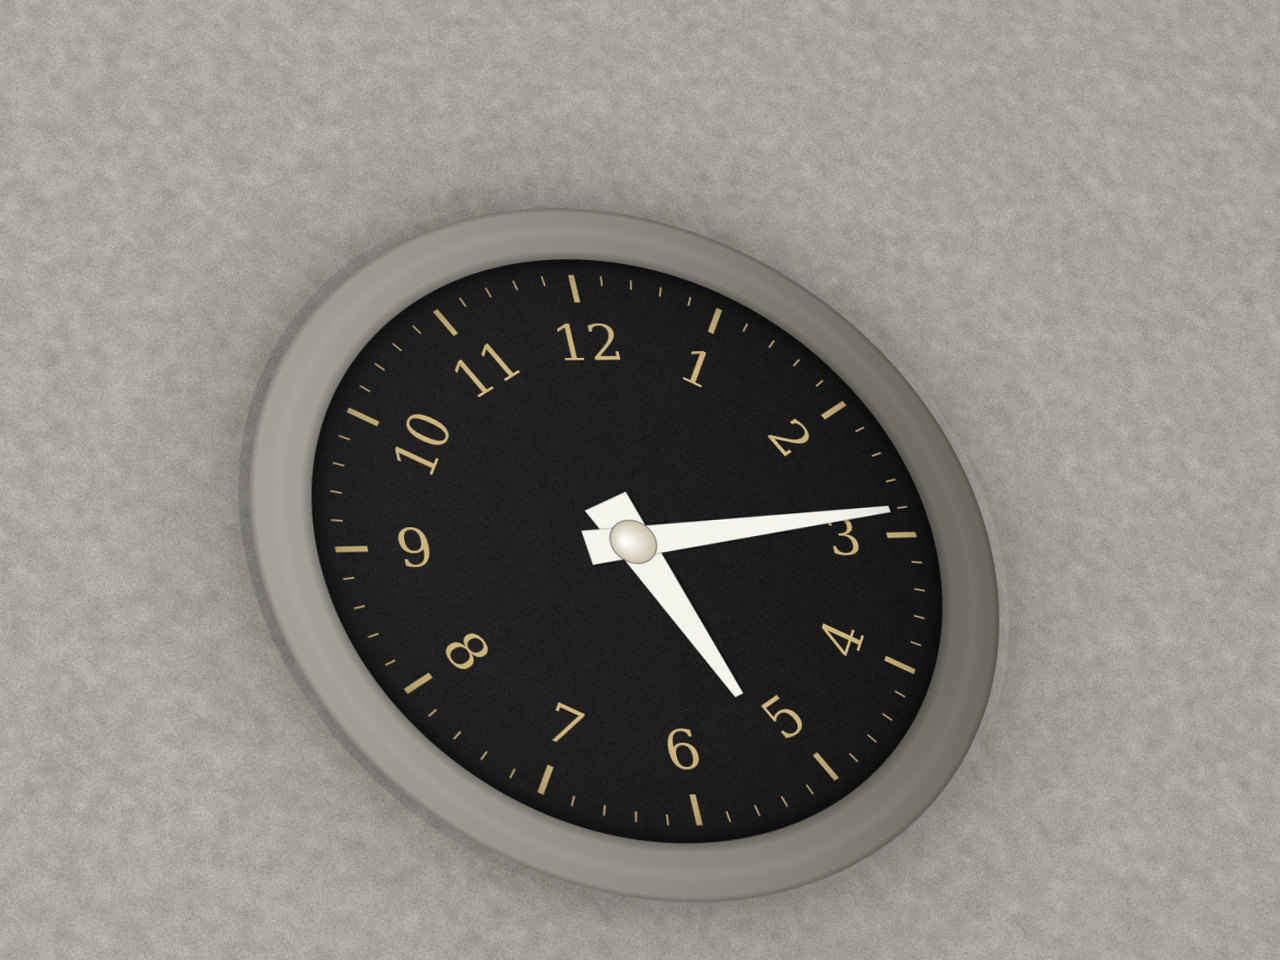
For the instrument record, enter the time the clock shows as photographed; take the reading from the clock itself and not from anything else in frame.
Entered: 5:14
